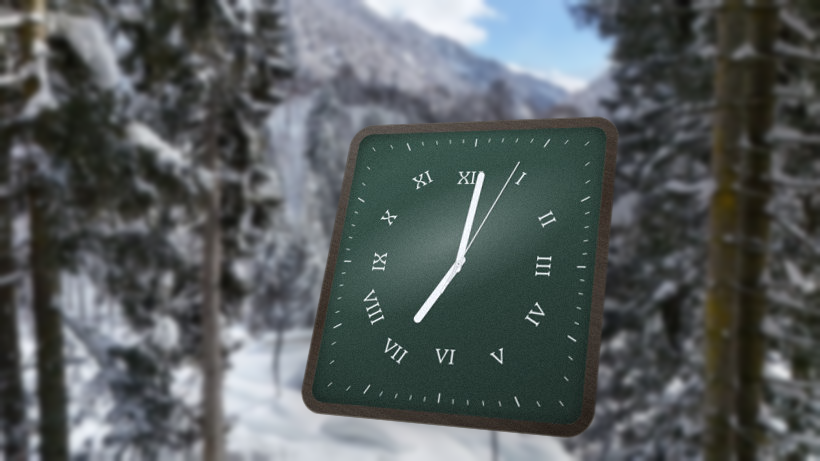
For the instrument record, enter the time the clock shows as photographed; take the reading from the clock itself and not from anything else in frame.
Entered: 7:01:04
